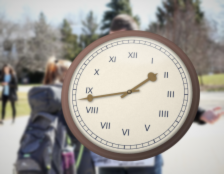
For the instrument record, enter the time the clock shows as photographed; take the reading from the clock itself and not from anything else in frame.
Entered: 1:43
